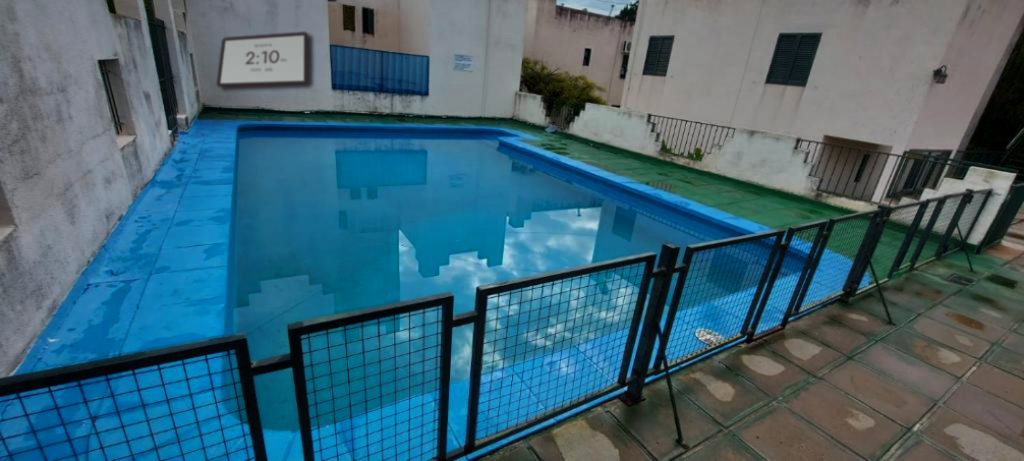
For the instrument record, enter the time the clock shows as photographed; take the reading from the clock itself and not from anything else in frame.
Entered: 2:10
